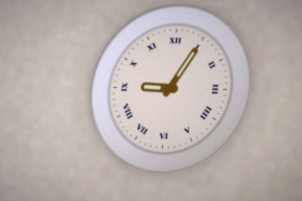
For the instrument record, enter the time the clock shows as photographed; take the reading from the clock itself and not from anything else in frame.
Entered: 9:05
